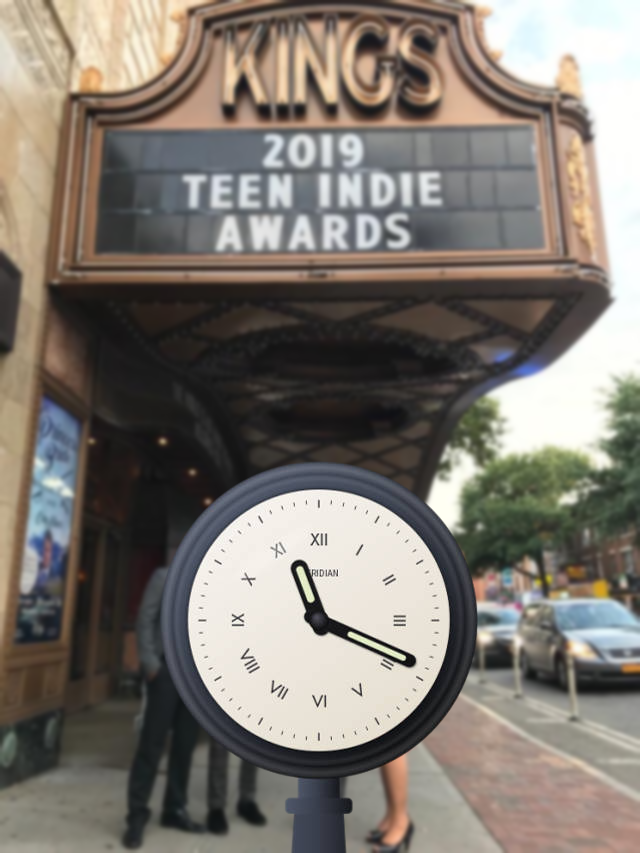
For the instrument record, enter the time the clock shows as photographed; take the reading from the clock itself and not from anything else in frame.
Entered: 11:19
